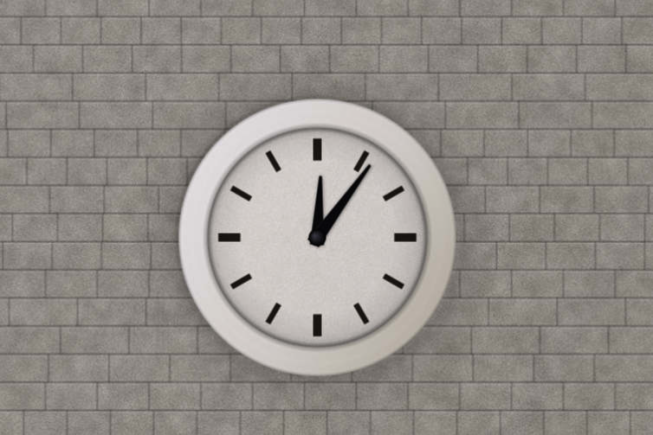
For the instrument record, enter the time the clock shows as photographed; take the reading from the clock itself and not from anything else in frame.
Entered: 12:06
